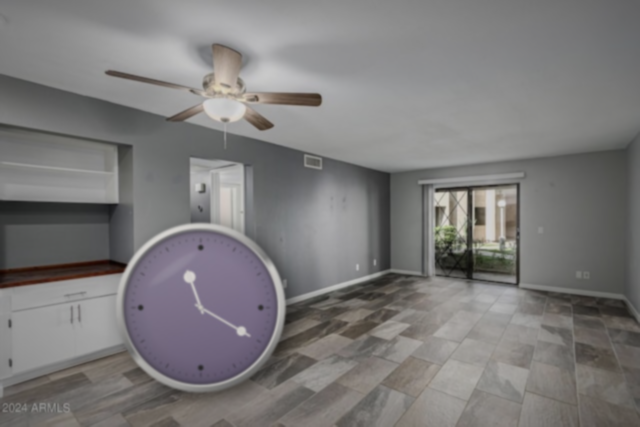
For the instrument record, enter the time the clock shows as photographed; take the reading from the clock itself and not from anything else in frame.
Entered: 11:20
